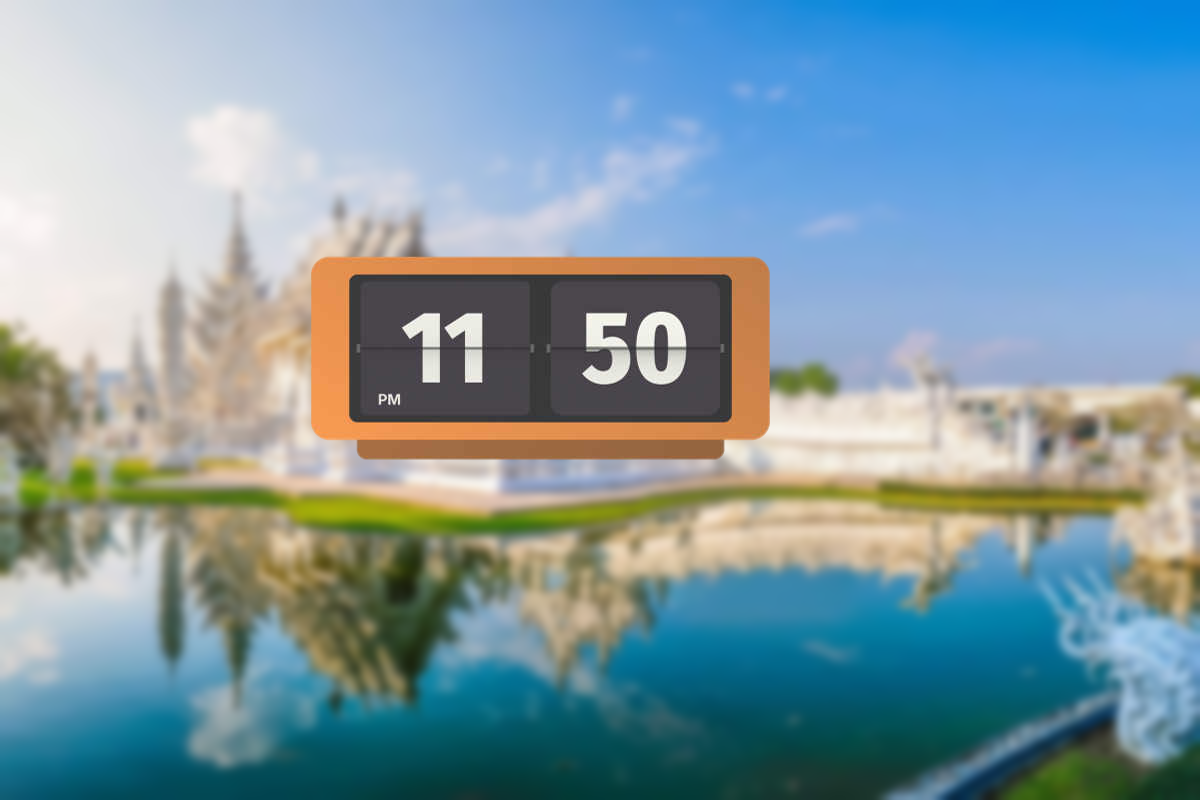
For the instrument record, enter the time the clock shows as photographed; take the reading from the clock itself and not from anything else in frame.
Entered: 11:50
